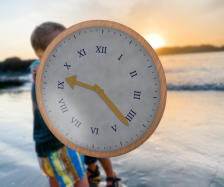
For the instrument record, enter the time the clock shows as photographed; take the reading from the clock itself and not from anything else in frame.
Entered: 9:22
